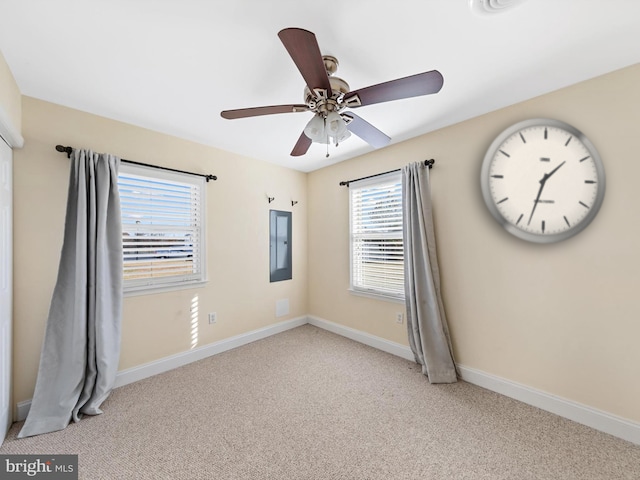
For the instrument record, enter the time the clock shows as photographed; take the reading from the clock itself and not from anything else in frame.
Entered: 1:33
